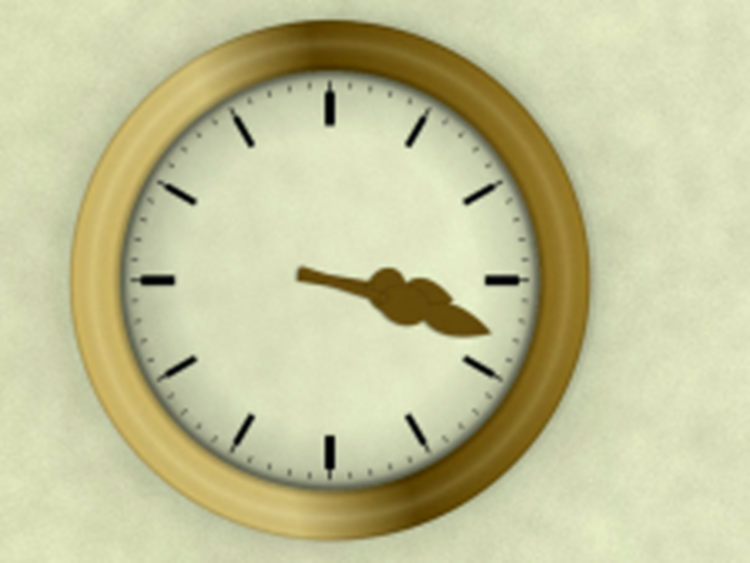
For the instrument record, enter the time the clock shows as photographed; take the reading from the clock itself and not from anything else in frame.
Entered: 3:18
